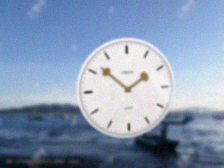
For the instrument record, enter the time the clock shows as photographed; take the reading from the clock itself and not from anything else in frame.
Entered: 1:52
